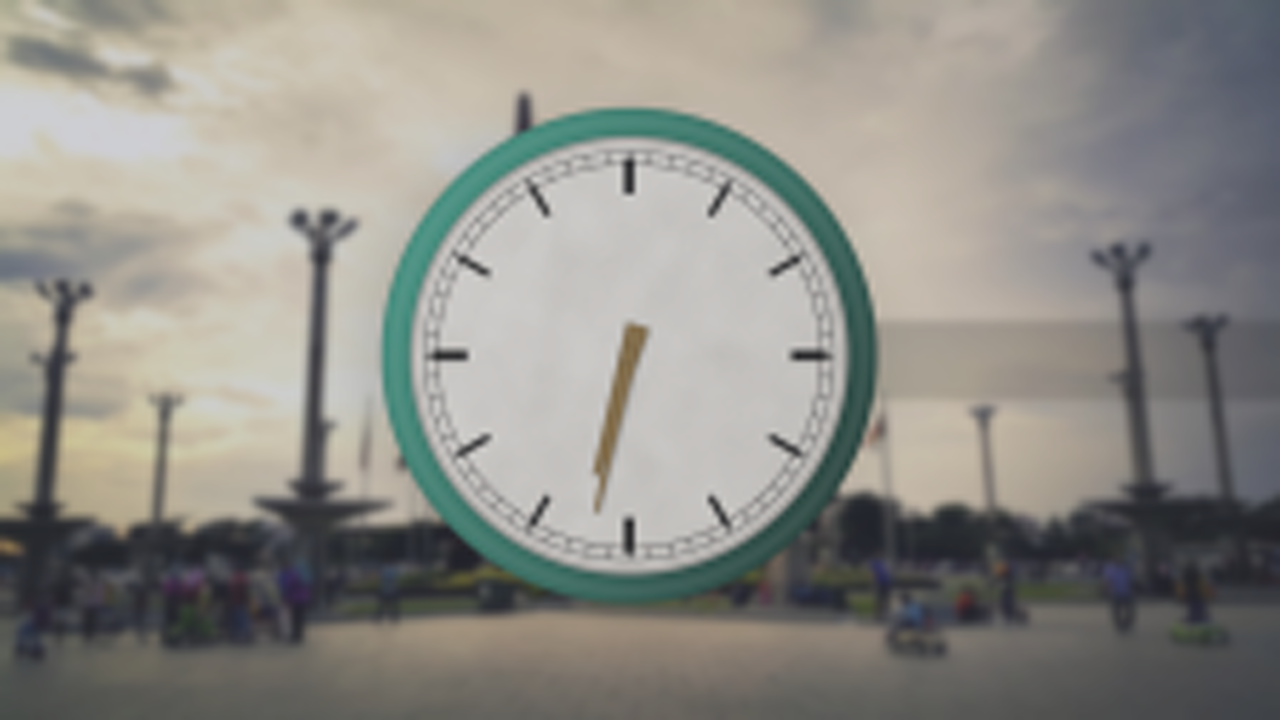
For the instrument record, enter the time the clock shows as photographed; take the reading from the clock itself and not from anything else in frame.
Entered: 6:32
